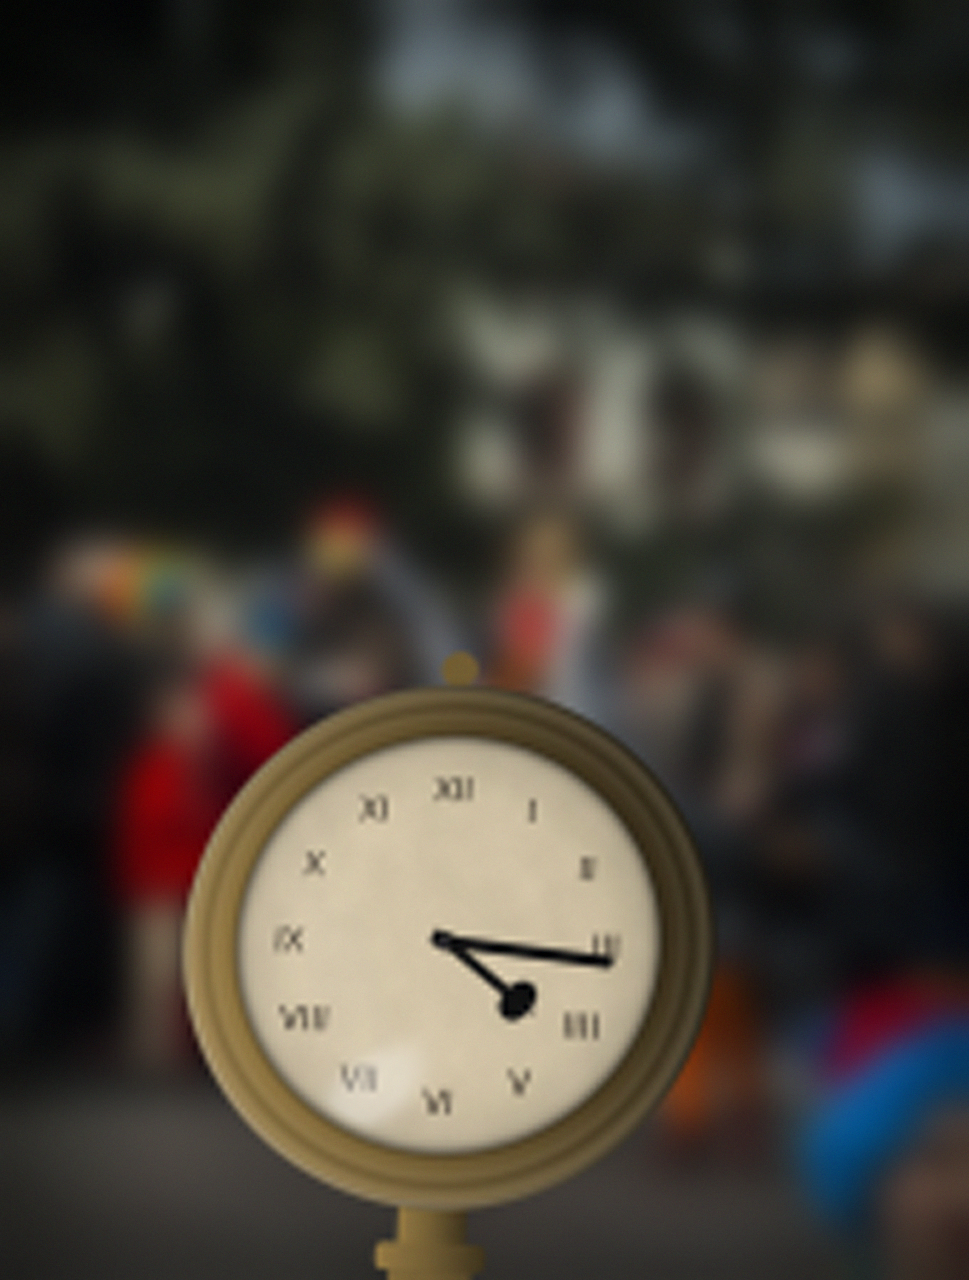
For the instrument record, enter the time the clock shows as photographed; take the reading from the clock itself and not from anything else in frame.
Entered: 4:16
